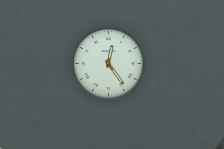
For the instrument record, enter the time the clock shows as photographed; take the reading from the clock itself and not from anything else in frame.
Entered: 12:24
